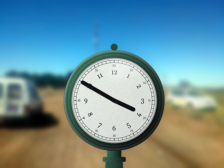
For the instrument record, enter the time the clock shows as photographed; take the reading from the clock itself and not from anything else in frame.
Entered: 3:50
